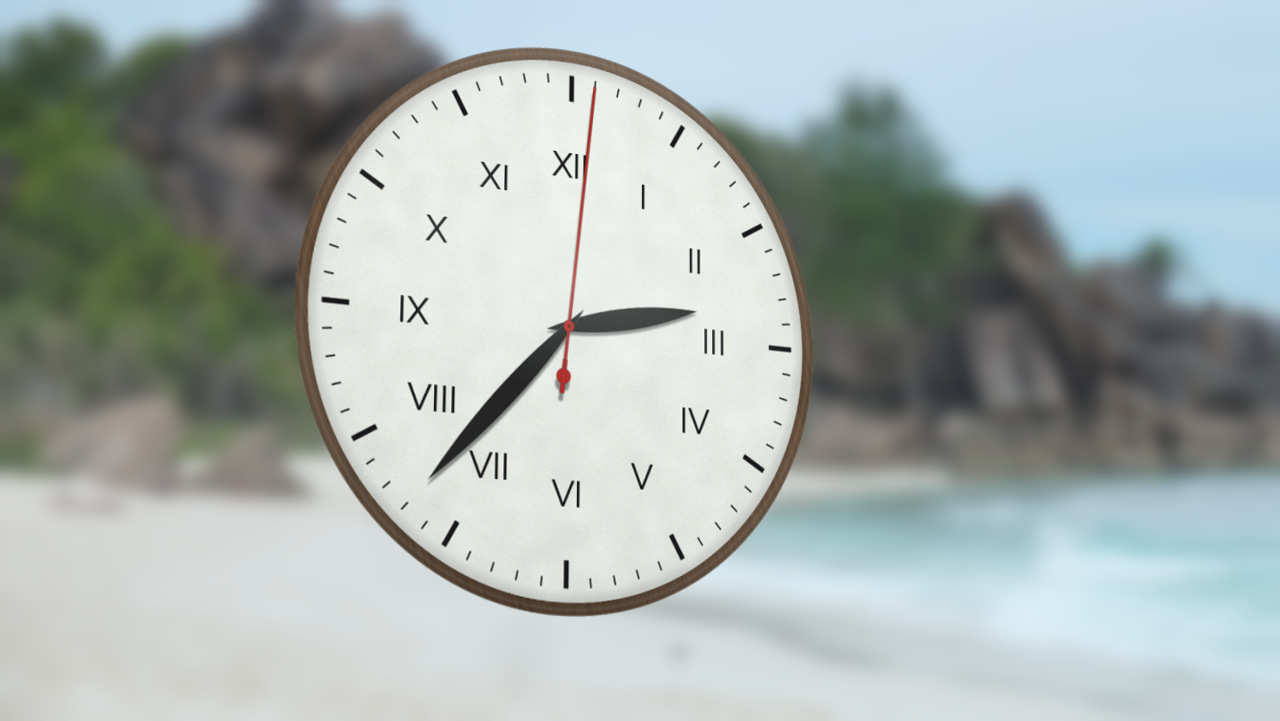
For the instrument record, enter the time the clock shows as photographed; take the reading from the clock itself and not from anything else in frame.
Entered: 2:37:01
